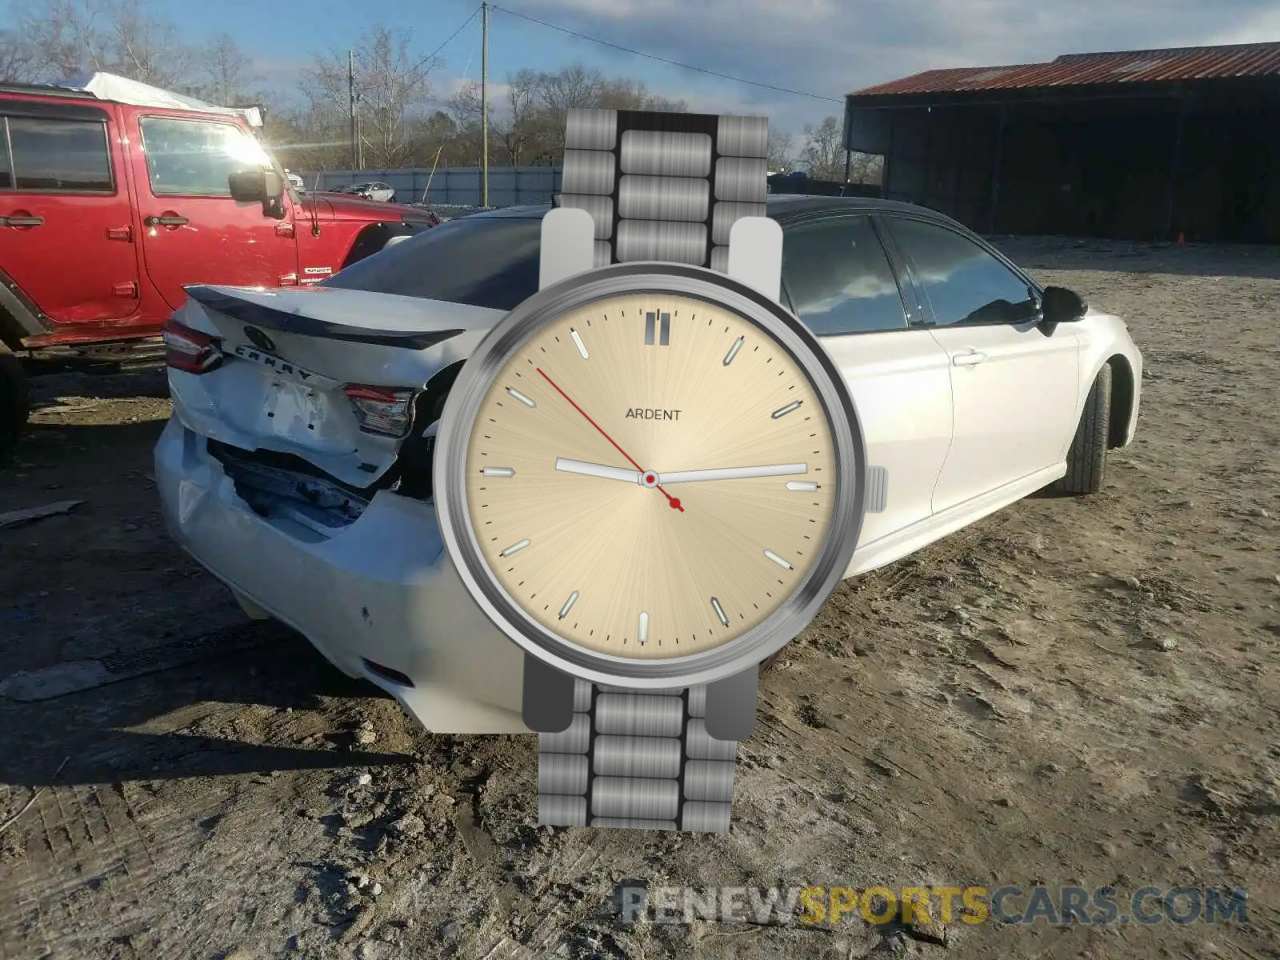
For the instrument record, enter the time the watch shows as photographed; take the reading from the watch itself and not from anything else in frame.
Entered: 9:13:52
